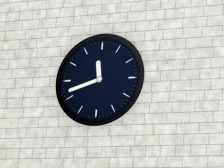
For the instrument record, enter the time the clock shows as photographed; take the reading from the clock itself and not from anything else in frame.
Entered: 11:42
